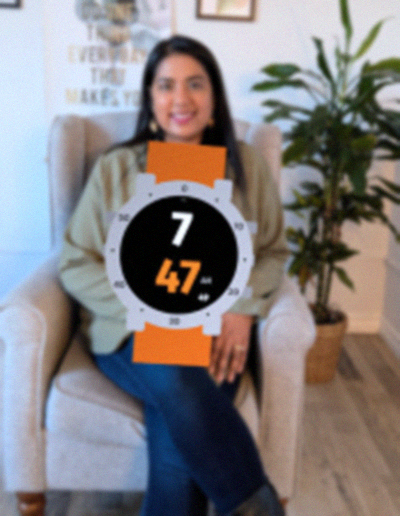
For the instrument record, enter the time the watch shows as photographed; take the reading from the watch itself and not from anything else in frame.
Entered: 7:47
